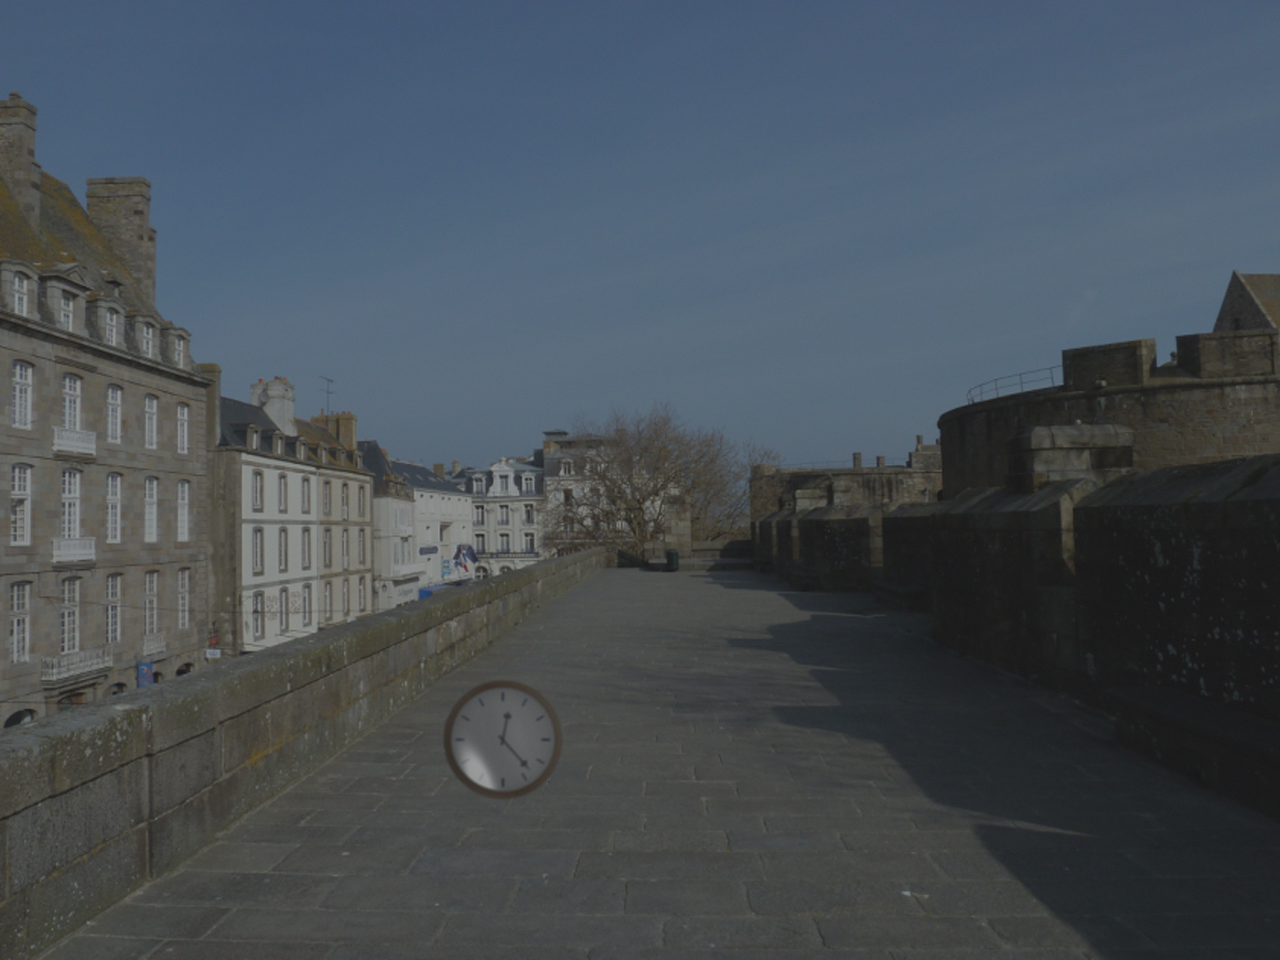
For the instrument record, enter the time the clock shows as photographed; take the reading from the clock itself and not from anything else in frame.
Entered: 12:23
